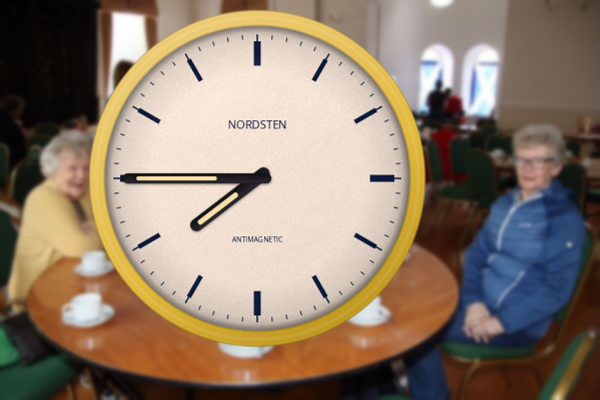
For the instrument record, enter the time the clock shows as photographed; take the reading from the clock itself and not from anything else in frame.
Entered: 7:45
